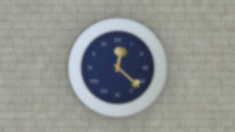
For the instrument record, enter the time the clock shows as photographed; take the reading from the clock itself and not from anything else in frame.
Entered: 12:22
